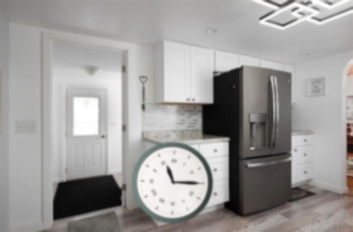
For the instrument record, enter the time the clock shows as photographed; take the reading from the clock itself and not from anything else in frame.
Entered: 11:15
